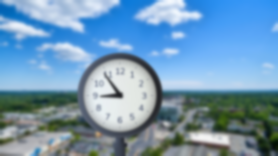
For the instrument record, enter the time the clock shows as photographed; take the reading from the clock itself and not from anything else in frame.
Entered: 8:54
